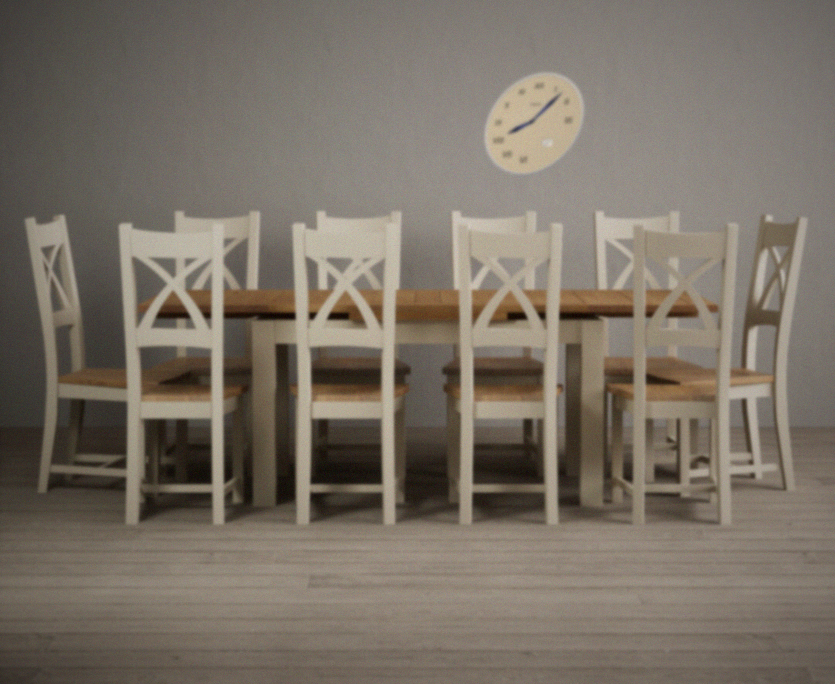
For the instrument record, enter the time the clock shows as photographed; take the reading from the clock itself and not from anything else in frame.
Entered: 8:07
